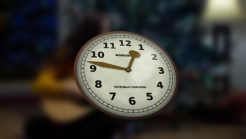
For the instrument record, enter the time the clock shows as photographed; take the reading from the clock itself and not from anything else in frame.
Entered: 12:47
